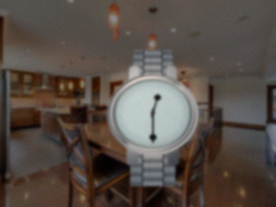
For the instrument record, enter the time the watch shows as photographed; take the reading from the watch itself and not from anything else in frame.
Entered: 12:30
